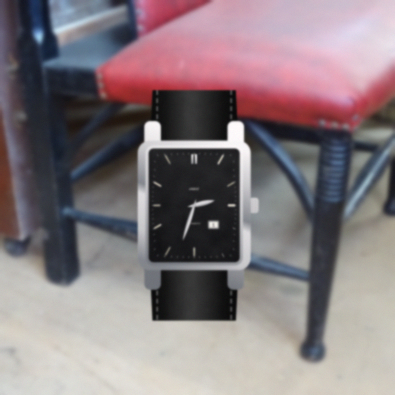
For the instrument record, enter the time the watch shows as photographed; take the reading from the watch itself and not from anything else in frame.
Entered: 2:33
